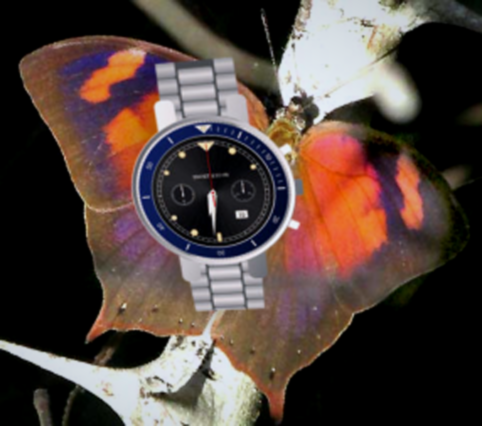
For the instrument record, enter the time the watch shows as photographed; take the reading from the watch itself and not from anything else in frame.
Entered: 6:31
